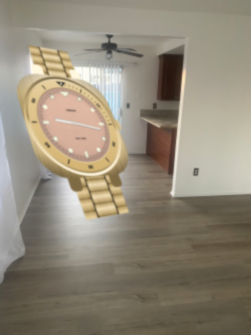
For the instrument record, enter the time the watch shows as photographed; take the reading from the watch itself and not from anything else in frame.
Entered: 9:17
